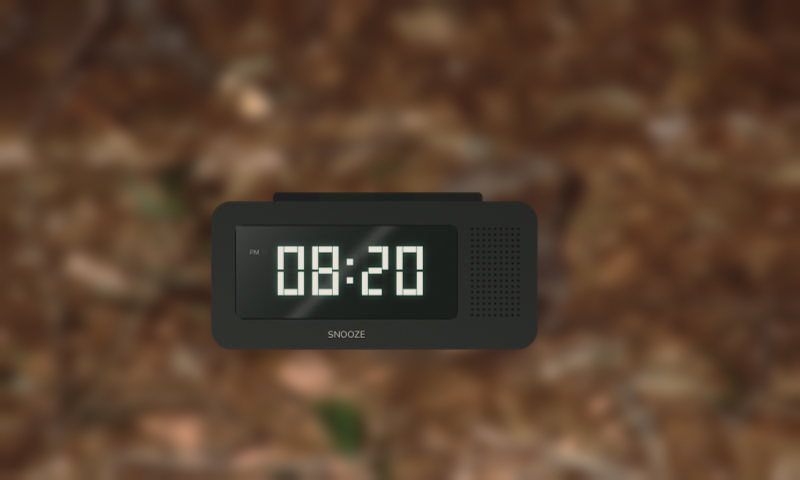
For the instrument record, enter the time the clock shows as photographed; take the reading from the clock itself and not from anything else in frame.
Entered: 8:20
